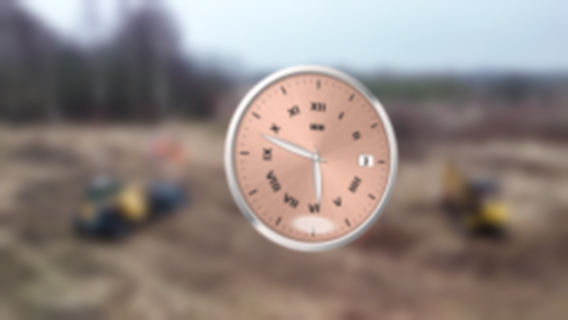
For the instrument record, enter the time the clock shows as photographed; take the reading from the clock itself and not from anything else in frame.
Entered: 5:48
